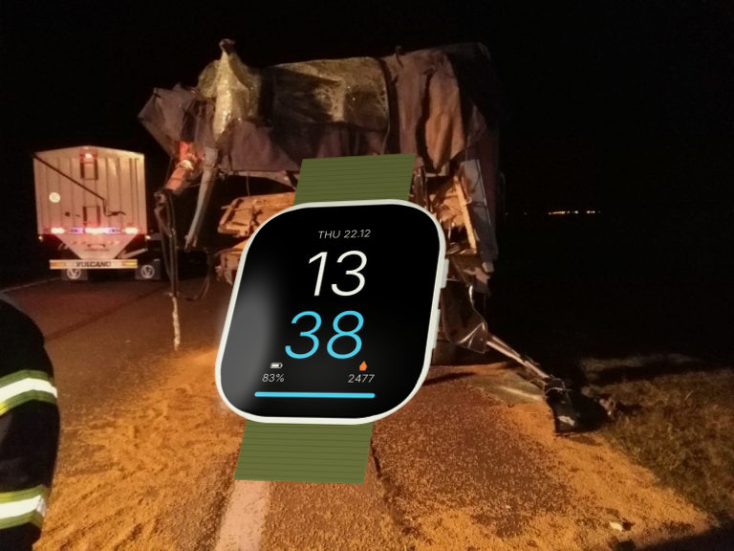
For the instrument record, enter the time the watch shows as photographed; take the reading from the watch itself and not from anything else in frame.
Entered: 13:38
